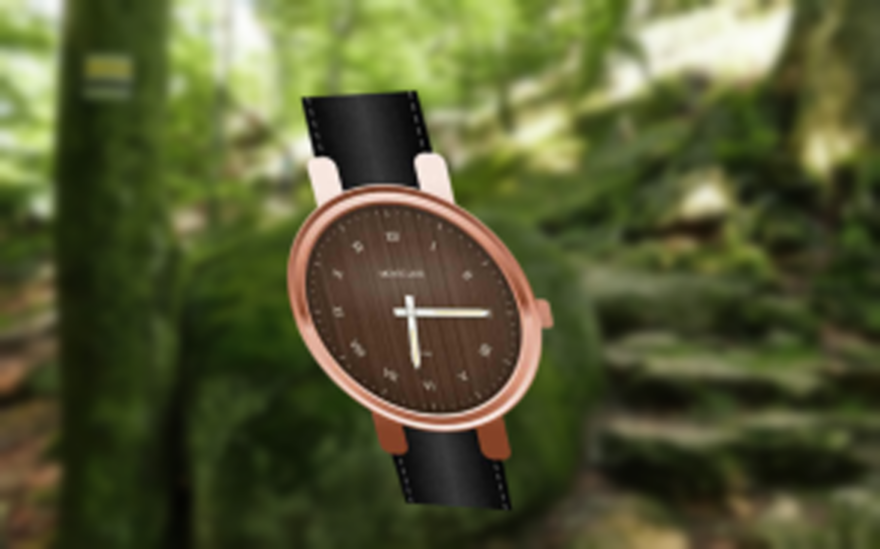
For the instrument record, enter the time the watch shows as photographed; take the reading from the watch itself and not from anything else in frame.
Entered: 6:15
